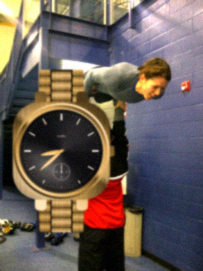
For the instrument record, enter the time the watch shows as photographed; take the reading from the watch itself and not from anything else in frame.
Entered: 8:38
